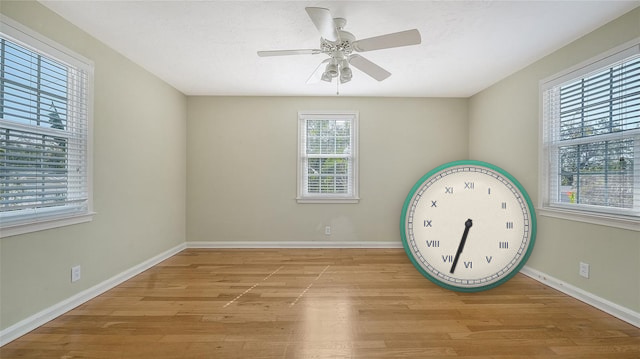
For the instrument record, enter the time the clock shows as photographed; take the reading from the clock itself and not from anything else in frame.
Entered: 6:33
